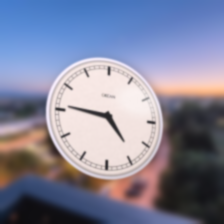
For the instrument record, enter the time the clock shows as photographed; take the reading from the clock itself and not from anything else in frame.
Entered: 4:46
